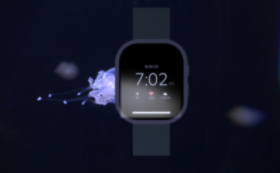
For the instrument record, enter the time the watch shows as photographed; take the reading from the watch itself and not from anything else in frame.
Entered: 7:02
